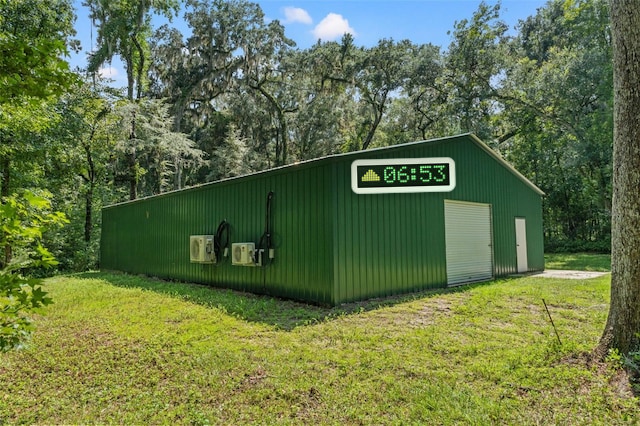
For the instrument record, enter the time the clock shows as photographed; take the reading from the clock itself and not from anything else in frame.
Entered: 6:53
